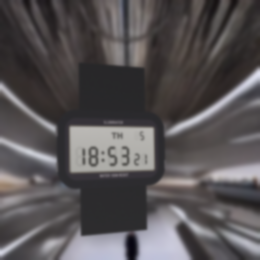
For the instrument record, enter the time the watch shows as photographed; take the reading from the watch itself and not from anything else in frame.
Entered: 18:53:21
